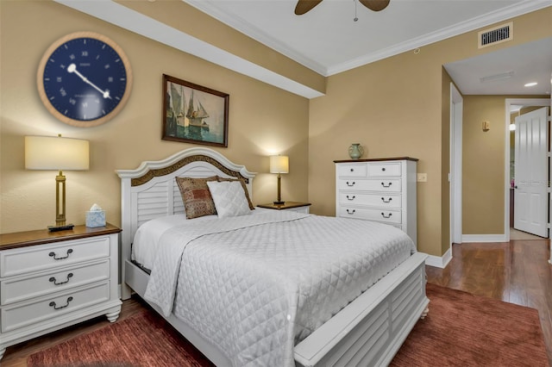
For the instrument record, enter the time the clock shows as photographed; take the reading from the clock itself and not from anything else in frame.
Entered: 10:21
